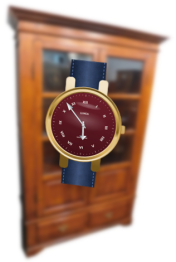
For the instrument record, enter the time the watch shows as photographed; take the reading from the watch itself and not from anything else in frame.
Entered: 5:53
